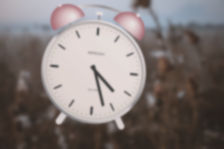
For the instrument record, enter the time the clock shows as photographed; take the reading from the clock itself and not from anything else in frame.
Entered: 4:27
